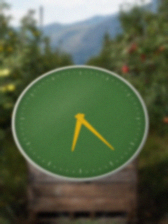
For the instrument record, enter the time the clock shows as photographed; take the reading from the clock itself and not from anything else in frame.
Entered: 6:23
